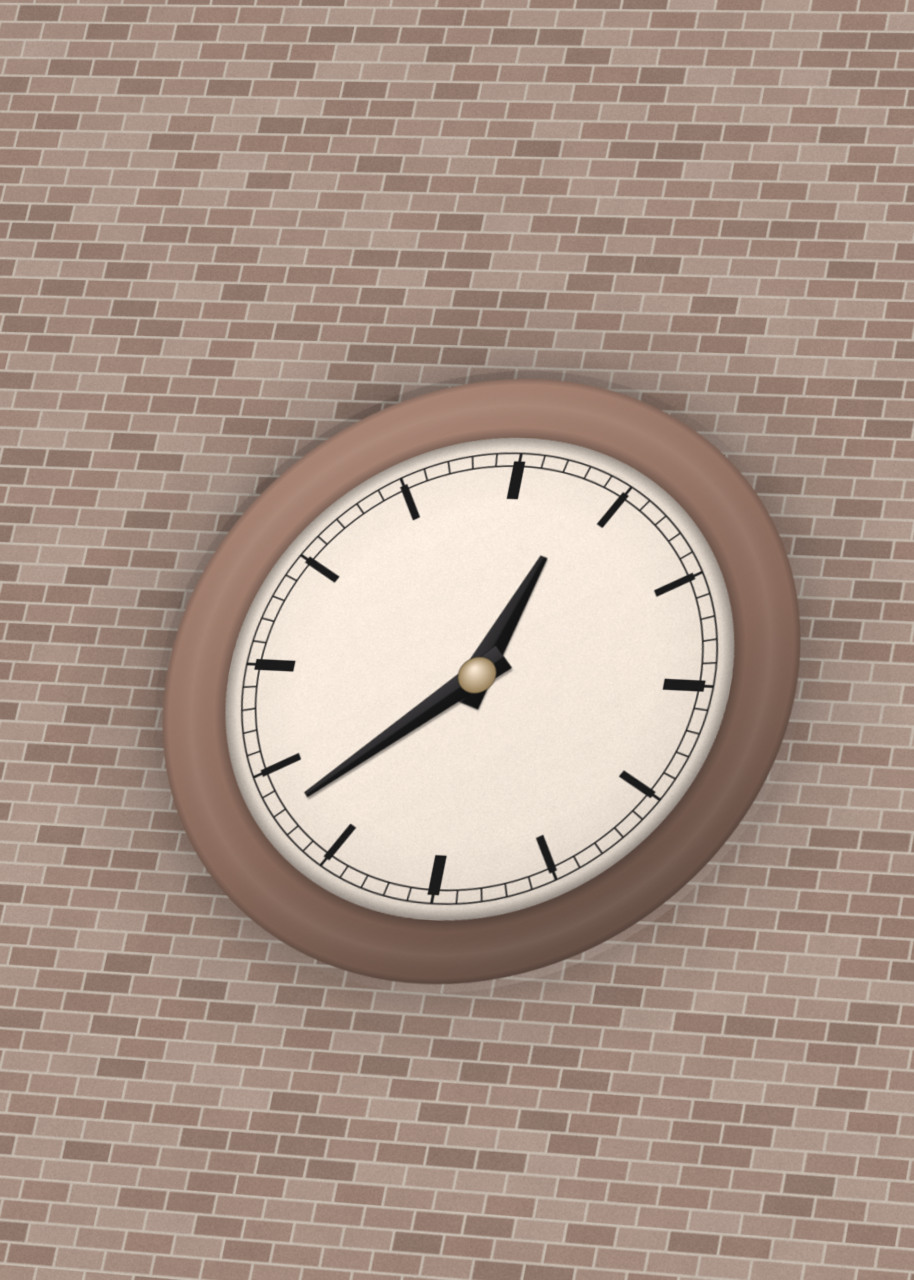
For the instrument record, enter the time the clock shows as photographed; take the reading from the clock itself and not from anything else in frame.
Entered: 12:38
